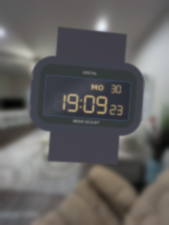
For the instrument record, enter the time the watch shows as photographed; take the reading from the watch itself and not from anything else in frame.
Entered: 19:09
